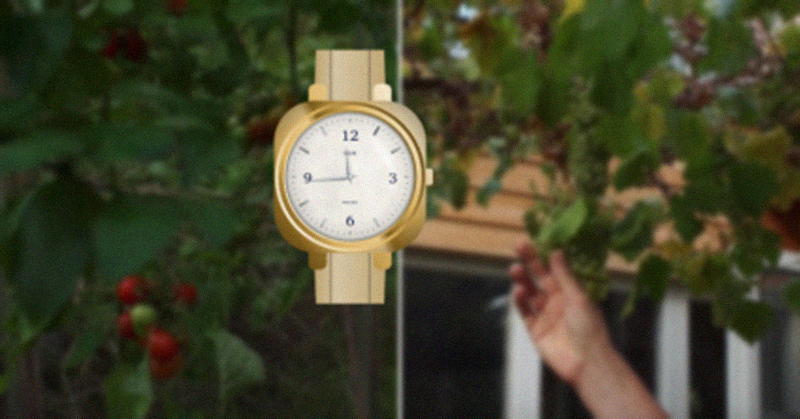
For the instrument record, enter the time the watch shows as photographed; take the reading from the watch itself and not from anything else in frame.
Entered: 11:44
